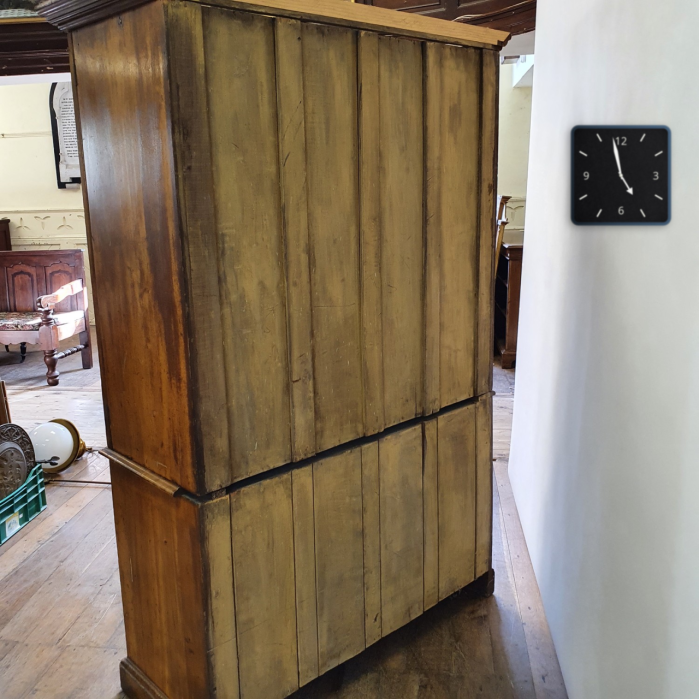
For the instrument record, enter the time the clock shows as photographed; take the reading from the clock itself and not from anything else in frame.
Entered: 4:58
